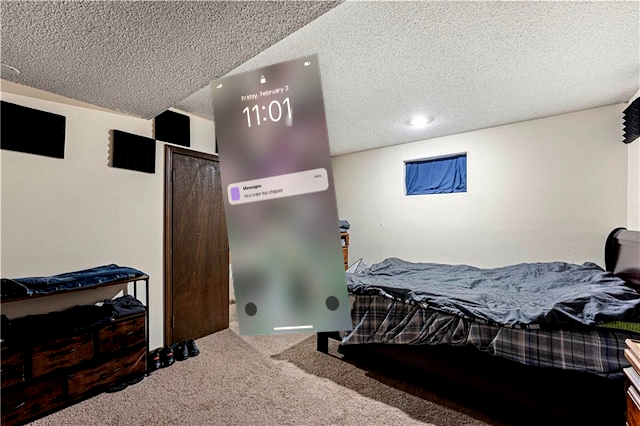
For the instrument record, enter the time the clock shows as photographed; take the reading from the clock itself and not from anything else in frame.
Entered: 11:01
